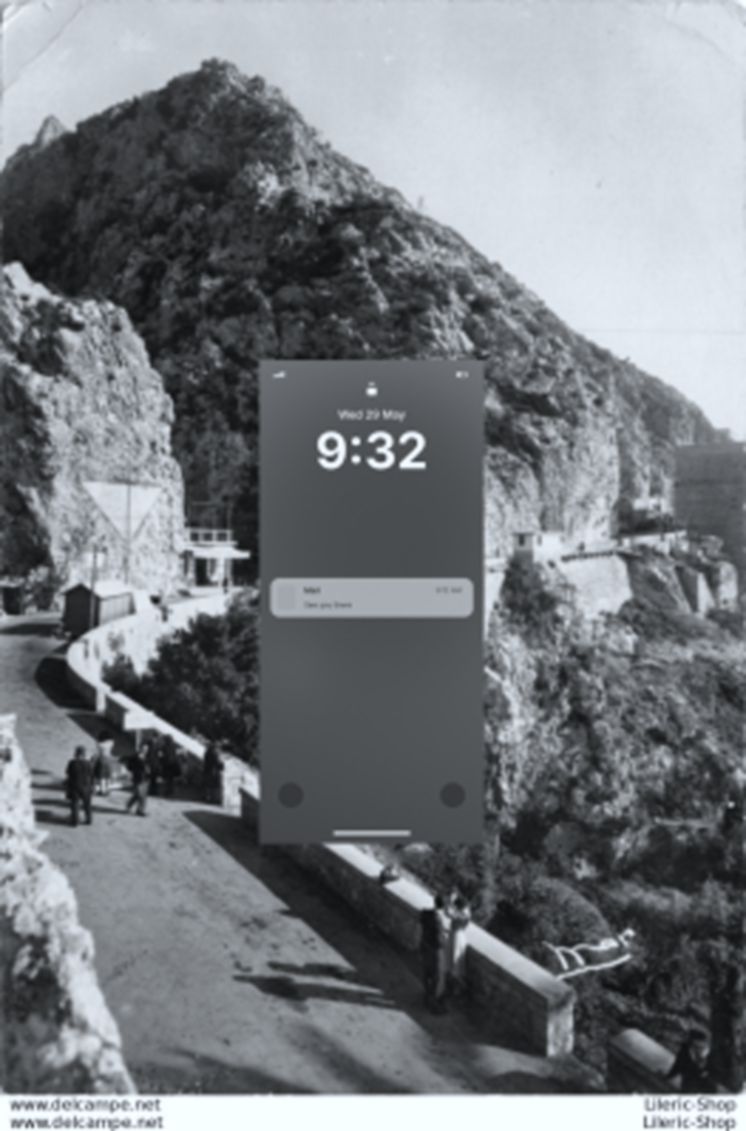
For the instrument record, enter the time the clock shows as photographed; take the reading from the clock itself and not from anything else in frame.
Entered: 9:32
